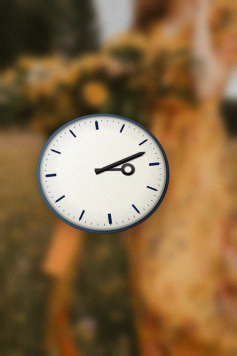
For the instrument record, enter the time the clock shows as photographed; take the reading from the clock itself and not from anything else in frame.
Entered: 3:12
